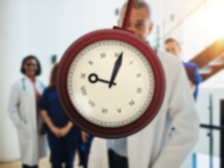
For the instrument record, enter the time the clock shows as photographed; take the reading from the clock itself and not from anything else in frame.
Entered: 9:01
